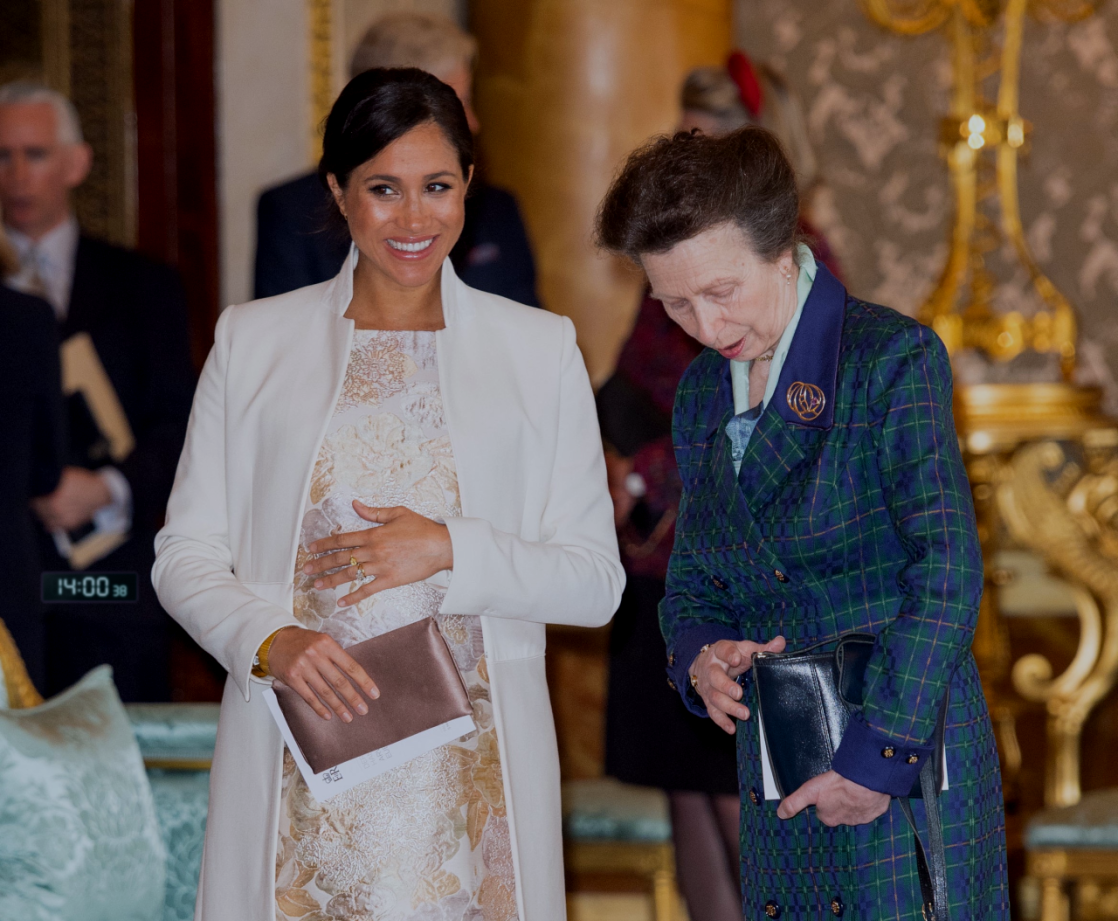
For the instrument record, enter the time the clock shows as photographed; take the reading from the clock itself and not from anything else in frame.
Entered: 14:00
